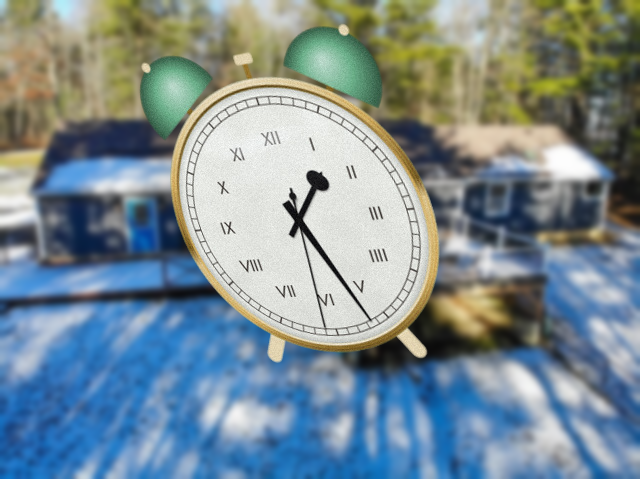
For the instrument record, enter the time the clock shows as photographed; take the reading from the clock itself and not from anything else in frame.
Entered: 1:26:31
